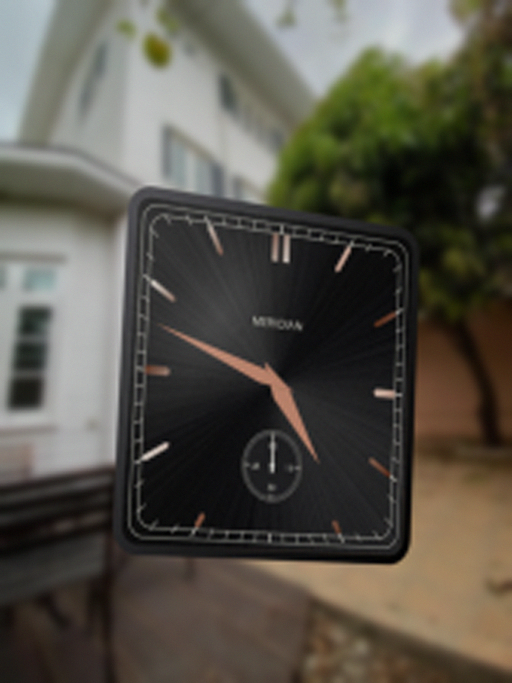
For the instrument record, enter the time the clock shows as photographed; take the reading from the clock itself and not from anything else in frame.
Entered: 4:48
